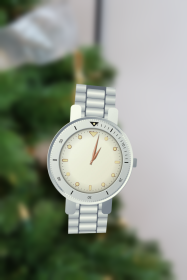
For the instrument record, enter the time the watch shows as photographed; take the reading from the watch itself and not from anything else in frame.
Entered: 1:02
